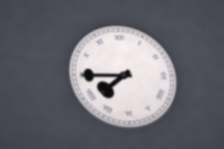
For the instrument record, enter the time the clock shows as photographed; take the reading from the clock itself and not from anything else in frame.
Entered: 7:45
